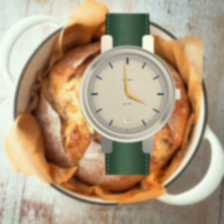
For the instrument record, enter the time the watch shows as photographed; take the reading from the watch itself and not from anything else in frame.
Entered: 3:59
